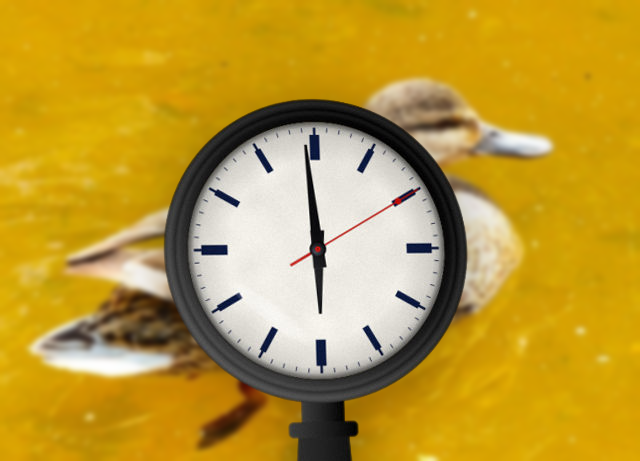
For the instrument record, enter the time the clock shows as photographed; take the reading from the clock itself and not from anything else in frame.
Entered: 5:59:10
